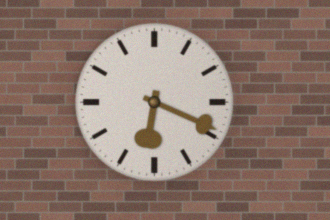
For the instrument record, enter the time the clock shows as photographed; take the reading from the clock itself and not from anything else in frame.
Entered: 6:19
